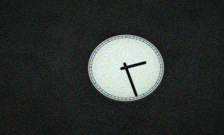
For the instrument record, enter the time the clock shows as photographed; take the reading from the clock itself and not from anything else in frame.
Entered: 2:27
